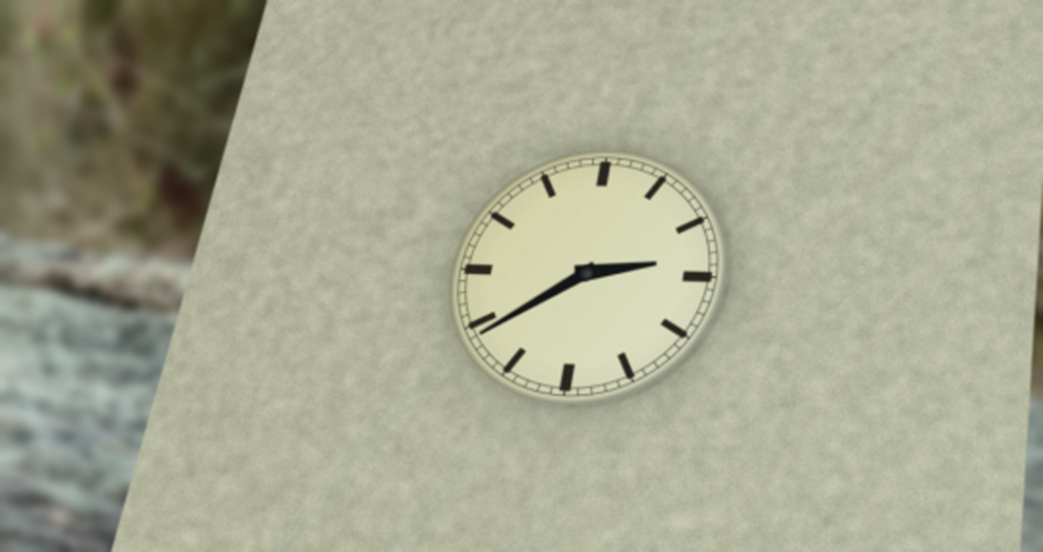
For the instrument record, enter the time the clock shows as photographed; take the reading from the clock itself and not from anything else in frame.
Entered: 2:39
